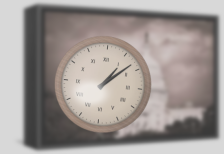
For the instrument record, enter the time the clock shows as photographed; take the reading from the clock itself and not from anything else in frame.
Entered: 1:08
